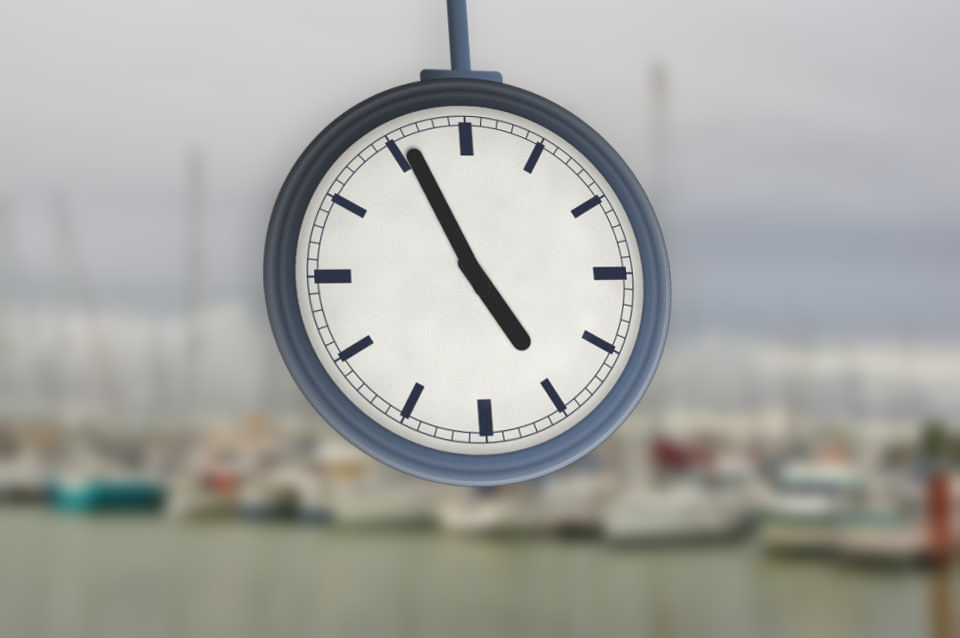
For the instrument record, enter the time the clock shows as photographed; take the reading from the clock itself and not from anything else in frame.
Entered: 4:56
